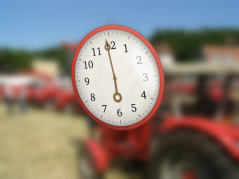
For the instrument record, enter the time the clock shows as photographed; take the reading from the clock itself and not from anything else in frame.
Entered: 5:59
